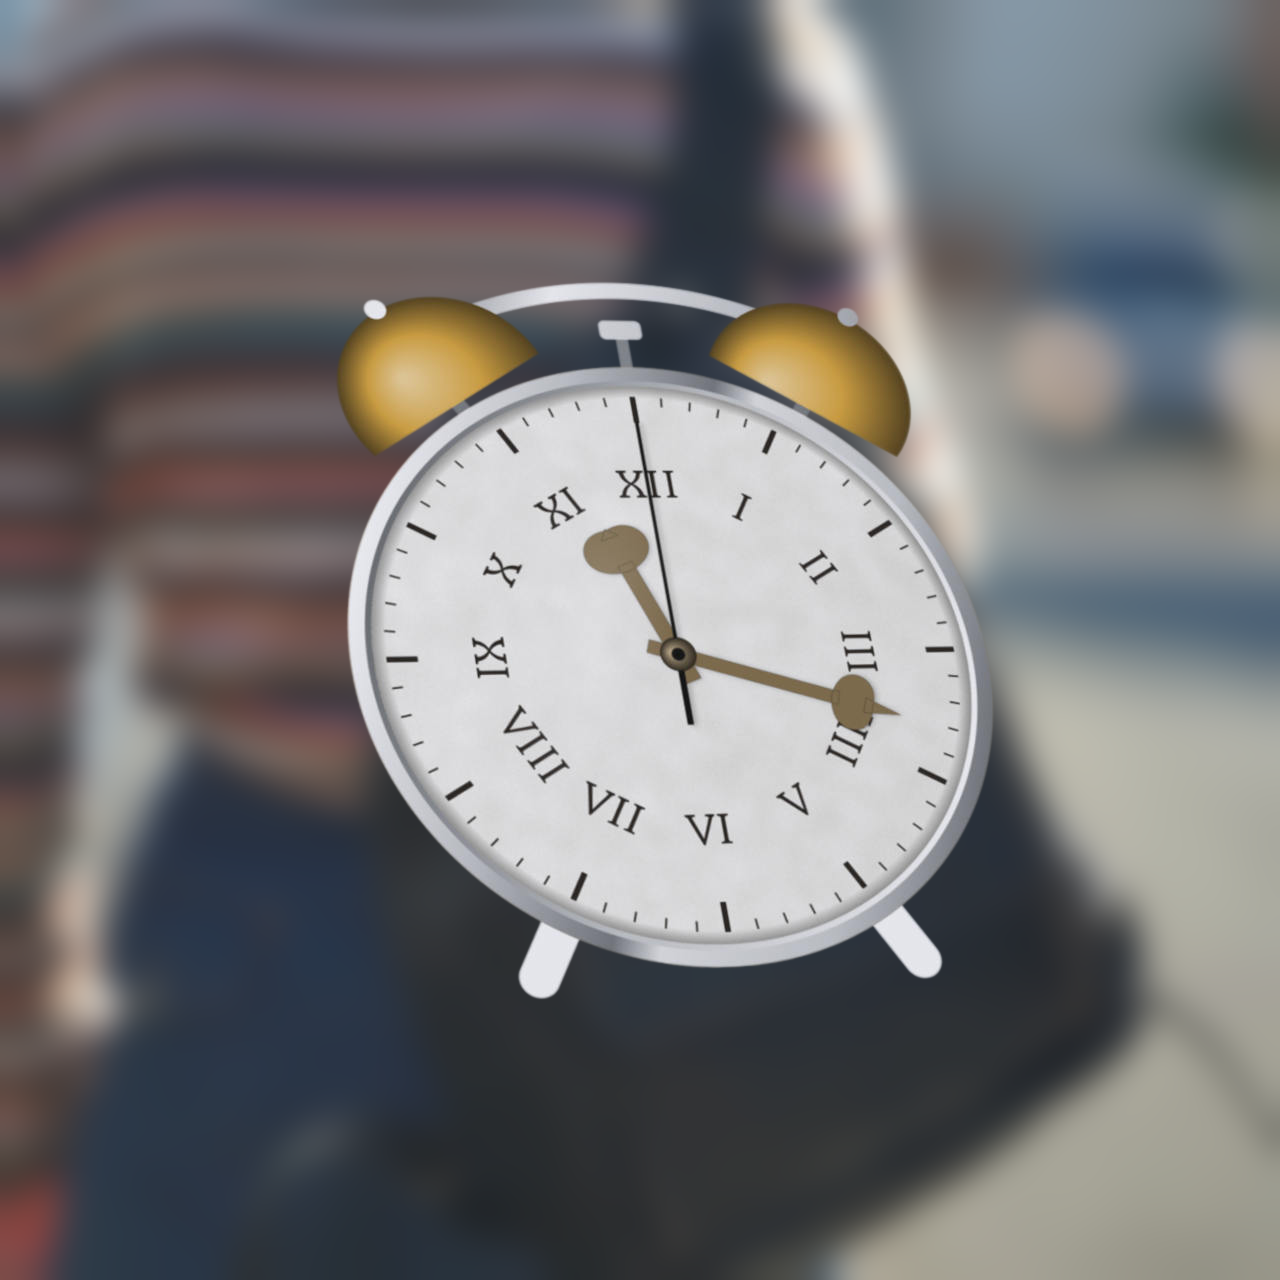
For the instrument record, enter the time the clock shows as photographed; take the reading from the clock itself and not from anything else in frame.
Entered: 11:18:00
